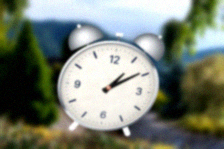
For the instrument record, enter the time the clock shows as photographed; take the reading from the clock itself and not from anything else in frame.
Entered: 1:09
